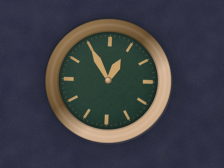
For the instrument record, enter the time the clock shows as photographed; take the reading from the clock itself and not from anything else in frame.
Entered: 12:55
